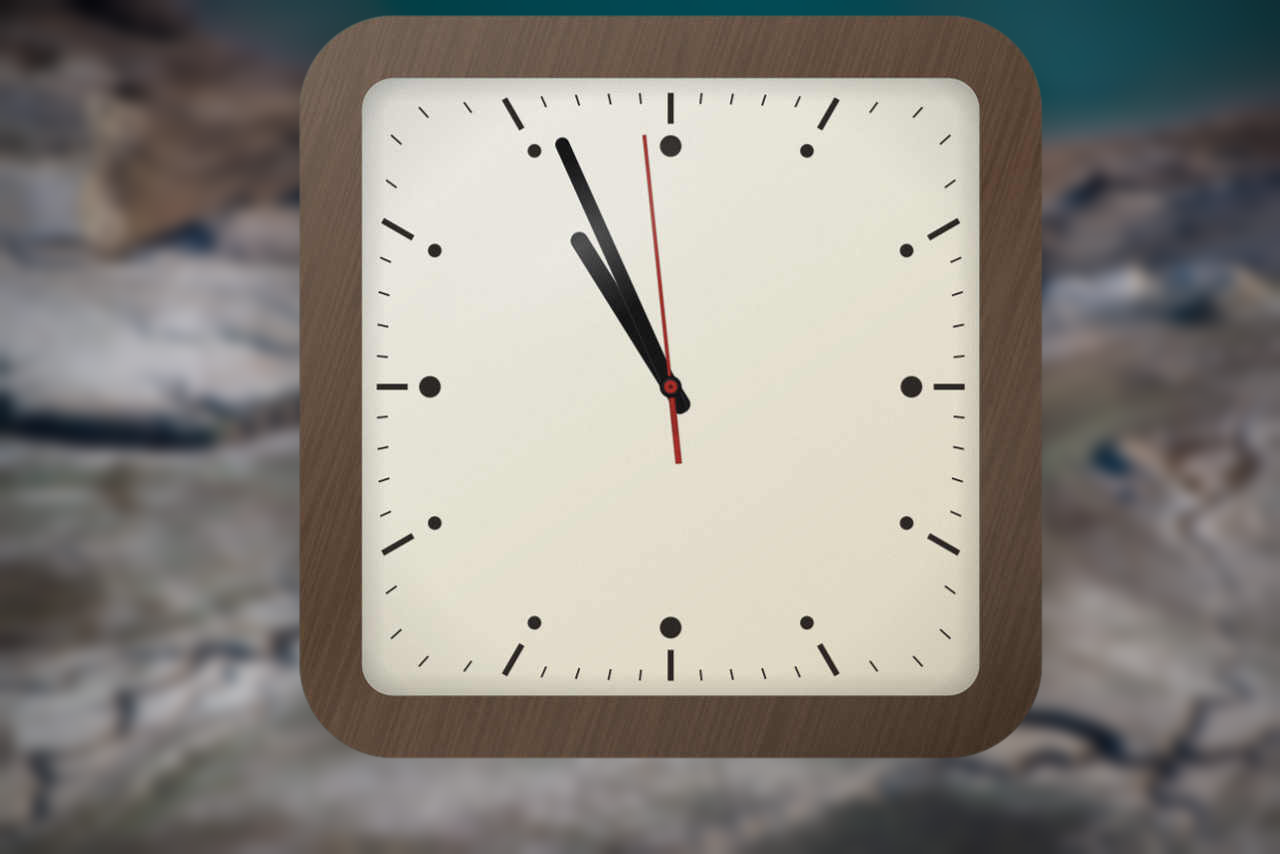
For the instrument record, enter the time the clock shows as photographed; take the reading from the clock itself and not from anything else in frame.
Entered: 10:55:59
